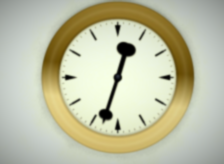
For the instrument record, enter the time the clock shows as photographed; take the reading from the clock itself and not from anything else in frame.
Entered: 12:33
